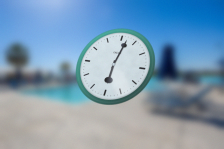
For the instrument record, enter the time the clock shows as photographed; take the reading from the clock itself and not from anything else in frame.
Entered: 6:02
